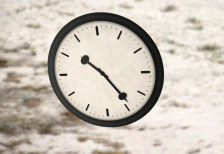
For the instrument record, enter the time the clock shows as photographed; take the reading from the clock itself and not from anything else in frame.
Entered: 10:24
